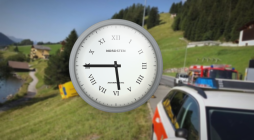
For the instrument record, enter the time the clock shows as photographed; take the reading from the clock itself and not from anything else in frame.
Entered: 5:45
